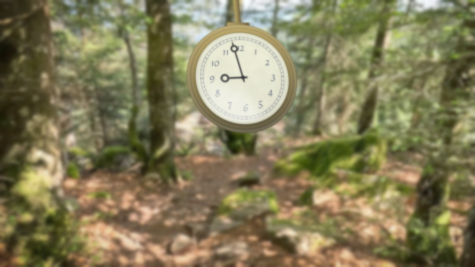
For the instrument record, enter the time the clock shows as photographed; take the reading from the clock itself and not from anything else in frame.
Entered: 8:58
